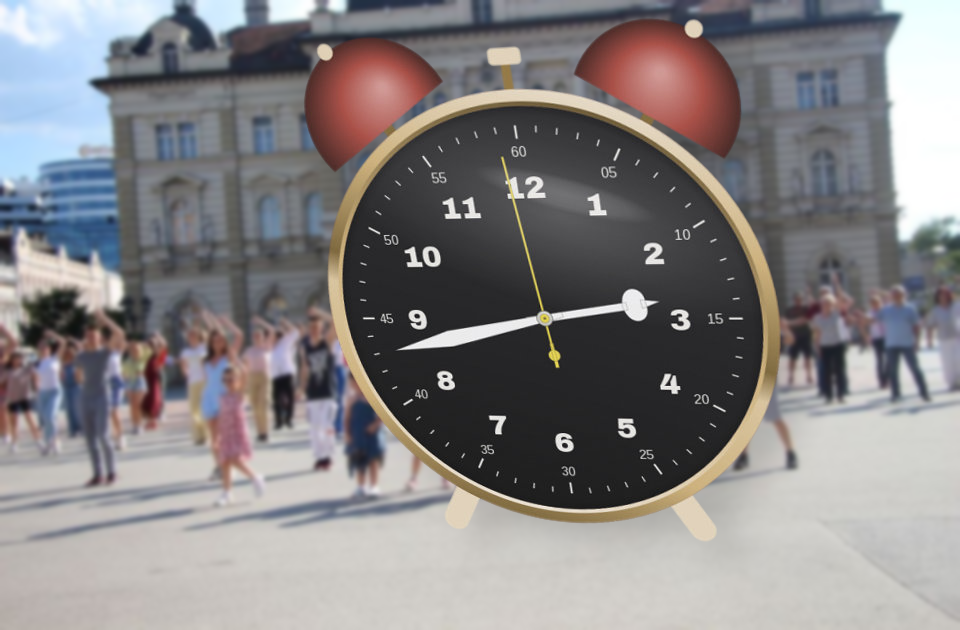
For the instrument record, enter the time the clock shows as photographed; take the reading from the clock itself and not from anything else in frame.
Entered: 2:42:59
